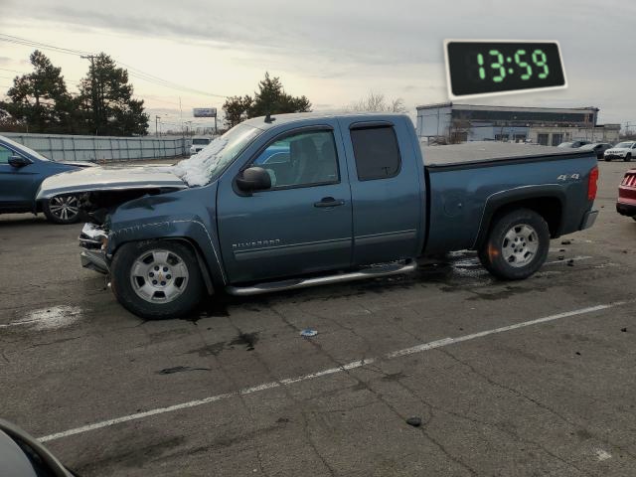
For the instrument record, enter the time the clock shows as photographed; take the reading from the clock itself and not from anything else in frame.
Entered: 13:59
